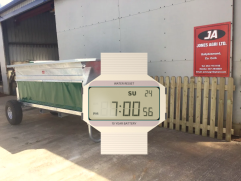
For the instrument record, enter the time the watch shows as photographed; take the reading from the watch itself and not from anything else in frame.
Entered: 7:00:56
